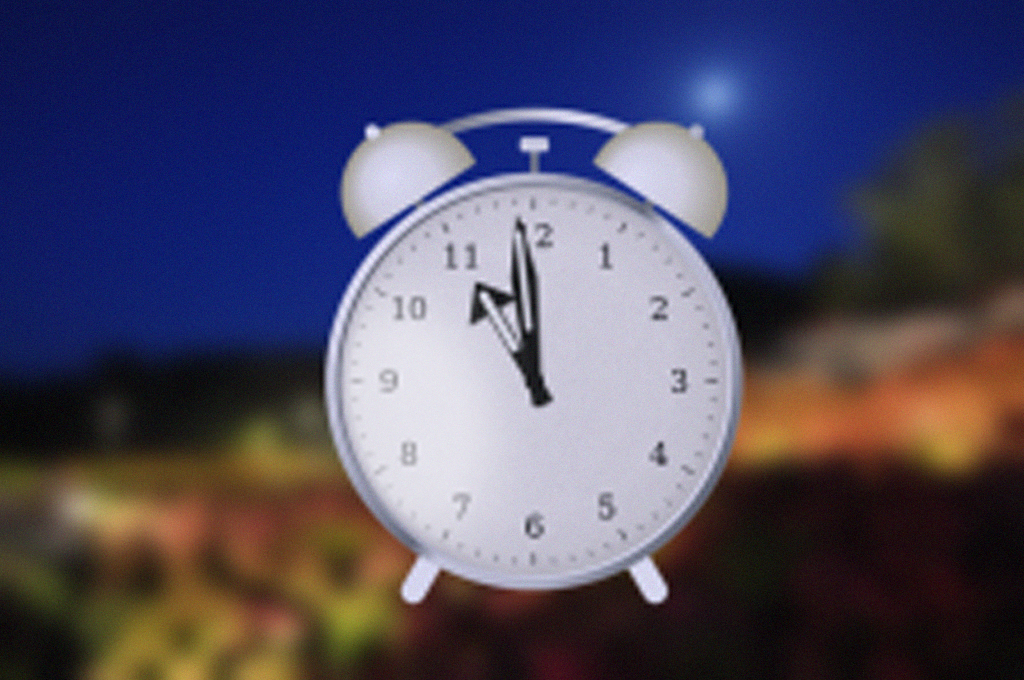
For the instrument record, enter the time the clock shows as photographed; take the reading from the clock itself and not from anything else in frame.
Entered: 10:59
